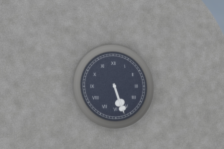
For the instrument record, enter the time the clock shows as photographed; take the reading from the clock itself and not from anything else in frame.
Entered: 5:27
